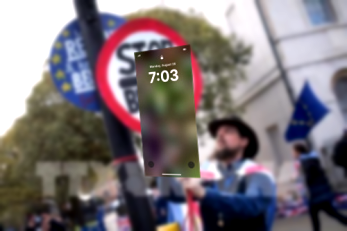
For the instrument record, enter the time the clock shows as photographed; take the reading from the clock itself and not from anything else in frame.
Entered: 7:03
